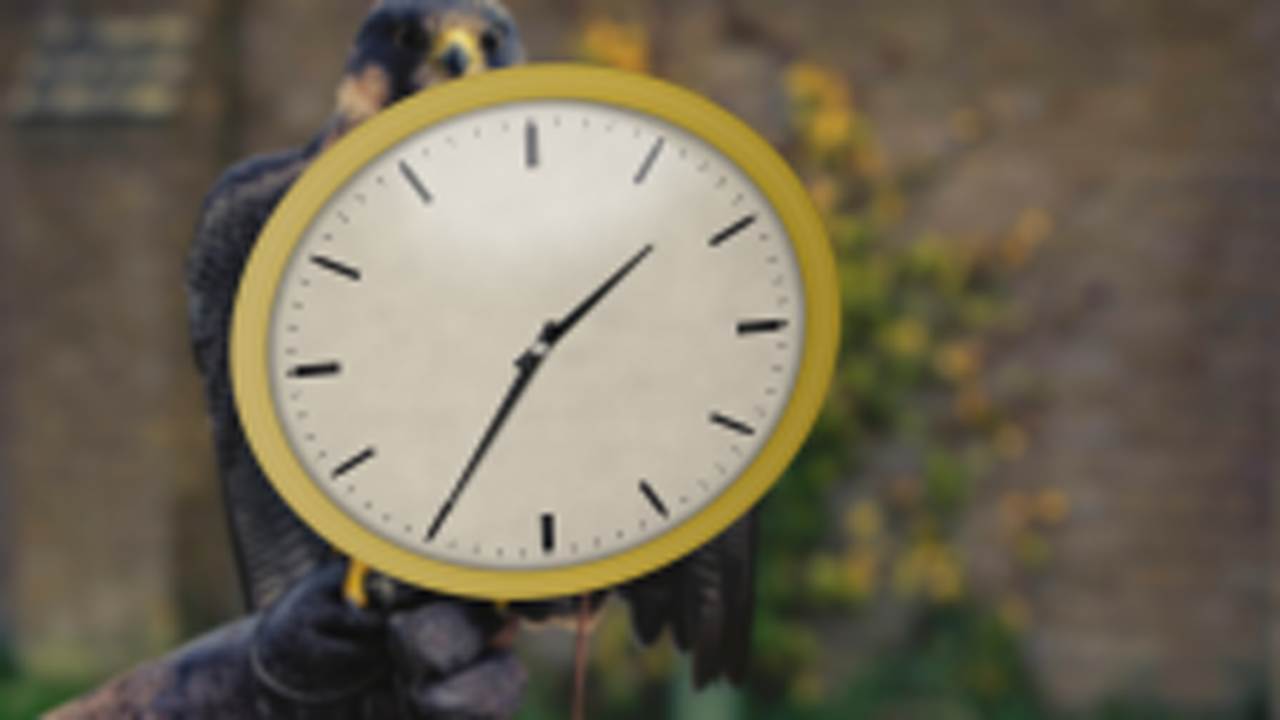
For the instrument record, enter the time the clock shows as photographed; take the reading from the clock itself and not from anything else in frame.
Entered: 1:35
